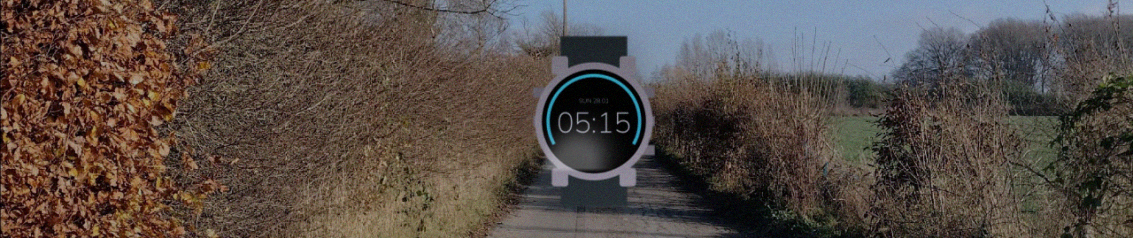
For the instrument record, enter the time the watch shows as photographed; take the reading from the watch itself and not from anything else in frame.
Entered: 5:15
